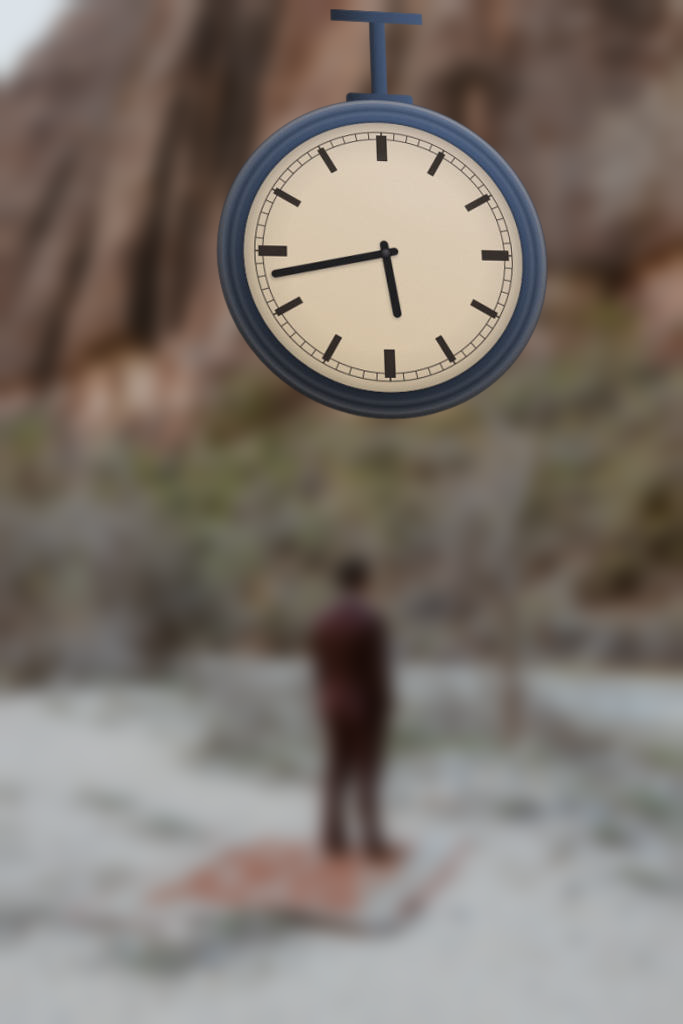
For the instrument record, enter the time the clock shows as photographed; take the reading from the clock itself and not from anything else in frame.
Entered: 5:43
